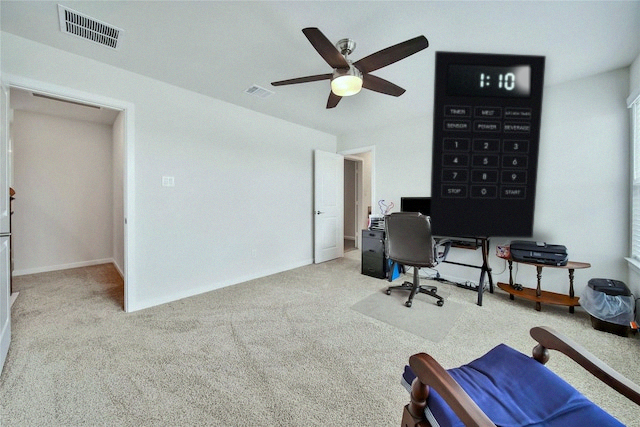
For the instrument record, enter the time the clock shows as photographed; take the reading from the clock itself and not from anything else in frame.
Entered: 1:10
